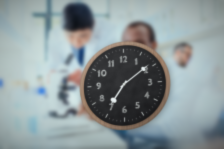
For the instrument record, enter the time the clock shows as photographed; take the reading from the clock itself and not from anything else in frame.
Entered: 7:09
